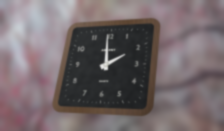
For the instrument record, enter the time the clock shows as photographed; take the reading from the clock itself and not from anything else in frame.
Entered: 1:59
